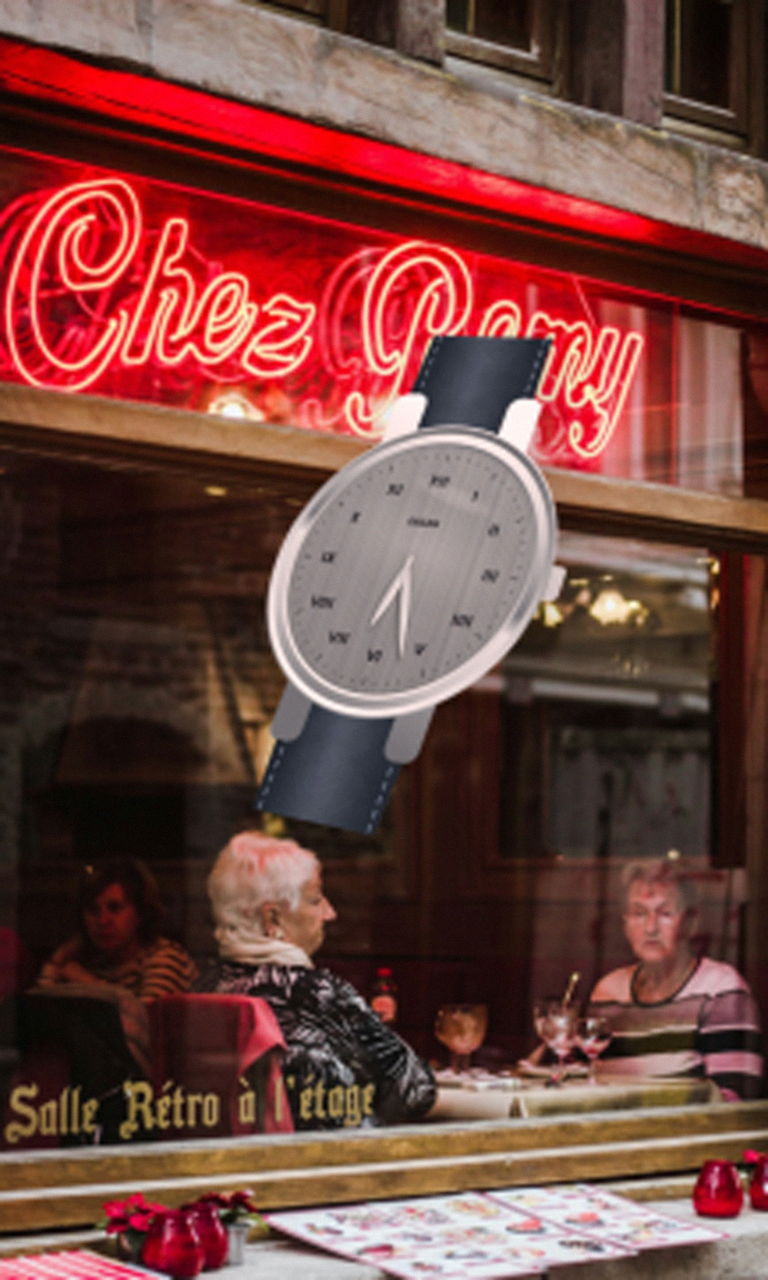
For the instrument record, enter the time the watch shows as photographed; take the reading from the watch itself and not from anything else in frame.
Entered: 6:27
